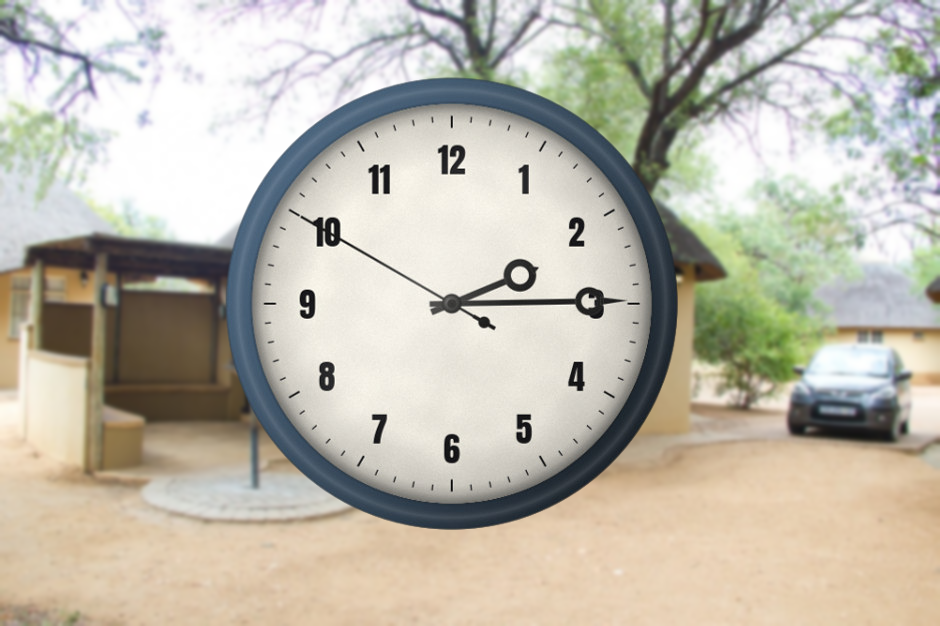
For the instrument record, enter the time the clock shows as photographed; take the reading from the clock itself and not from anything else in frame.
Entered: 2:14:50
